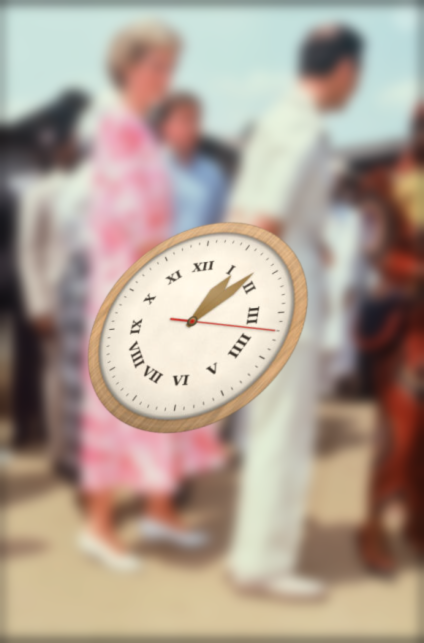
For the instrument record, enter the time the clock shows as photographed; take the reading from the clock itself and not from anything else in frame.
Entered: 1:08:17
